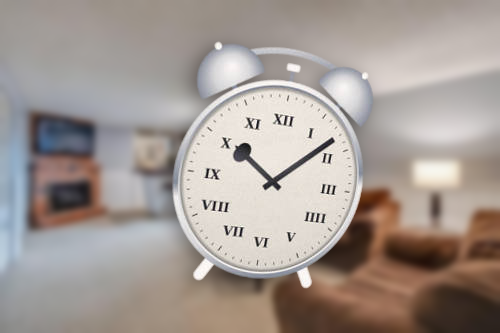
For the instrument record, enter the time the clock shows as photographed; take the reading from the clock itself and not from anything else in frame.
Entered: 10:08
